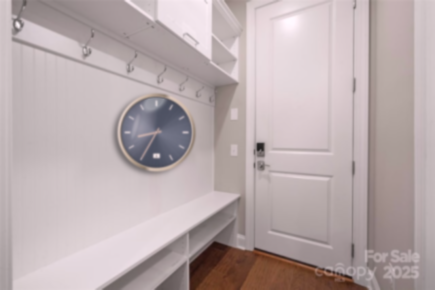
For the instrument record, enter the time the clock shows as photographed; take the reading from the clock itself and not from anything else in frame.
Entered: 8:35
